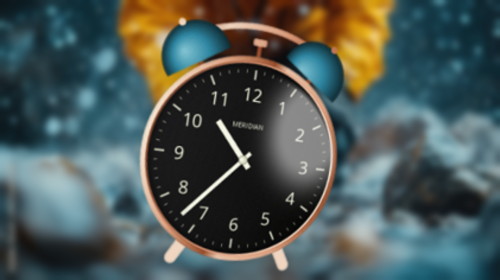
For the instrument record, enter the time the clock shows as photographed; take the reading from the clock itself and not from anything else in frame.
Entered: 10:37
